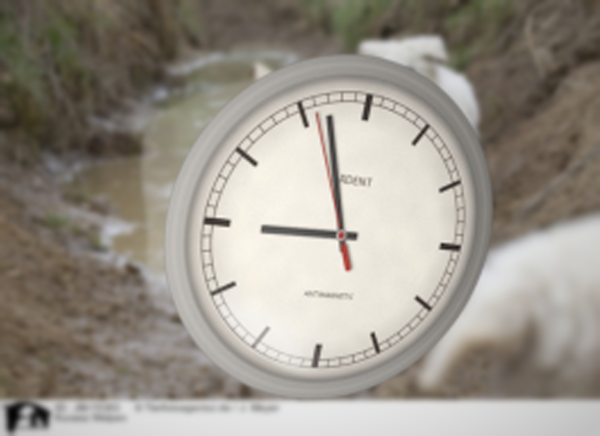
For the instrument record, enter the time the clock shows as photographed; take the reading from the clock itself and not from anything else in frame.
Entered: 8:56:56
